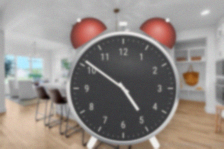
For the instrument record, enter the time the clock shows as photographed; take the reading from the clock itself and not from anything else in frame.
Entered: 4:51
